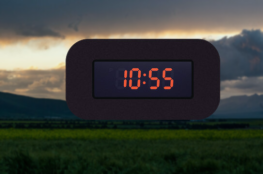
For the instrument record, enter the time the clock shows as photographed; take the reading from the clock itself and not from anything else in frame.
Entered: 10:55
